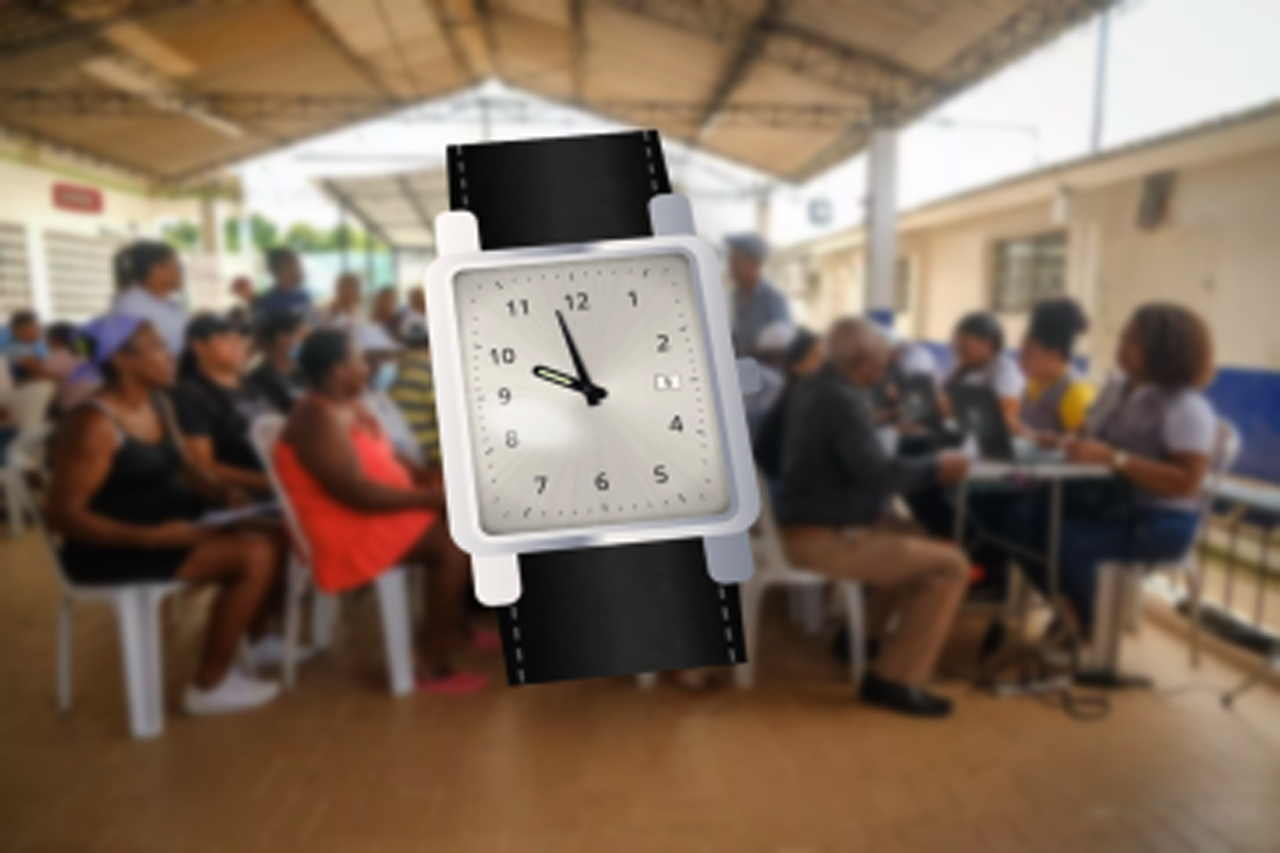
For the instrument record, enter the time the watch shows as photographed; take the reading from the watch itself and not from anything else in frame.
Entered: 9:58
